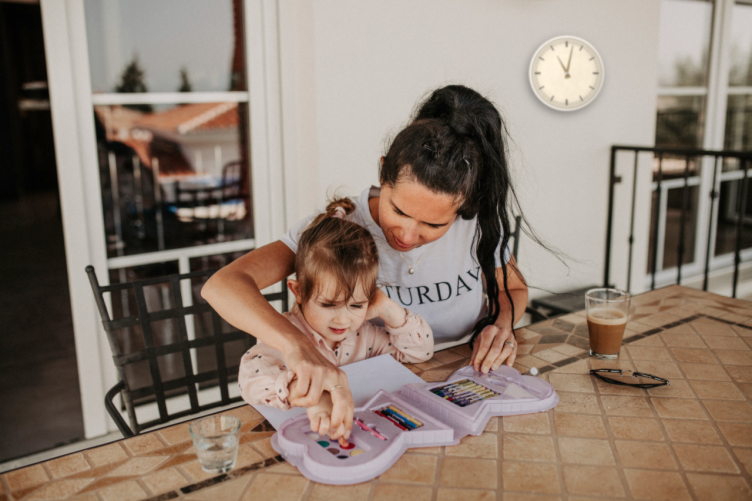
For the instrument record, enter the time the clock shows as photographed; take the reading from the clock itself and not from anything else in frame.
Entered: 11:02
